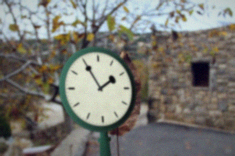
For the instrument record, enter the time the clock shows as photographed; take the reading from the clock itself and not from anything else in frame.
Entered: 1:55
